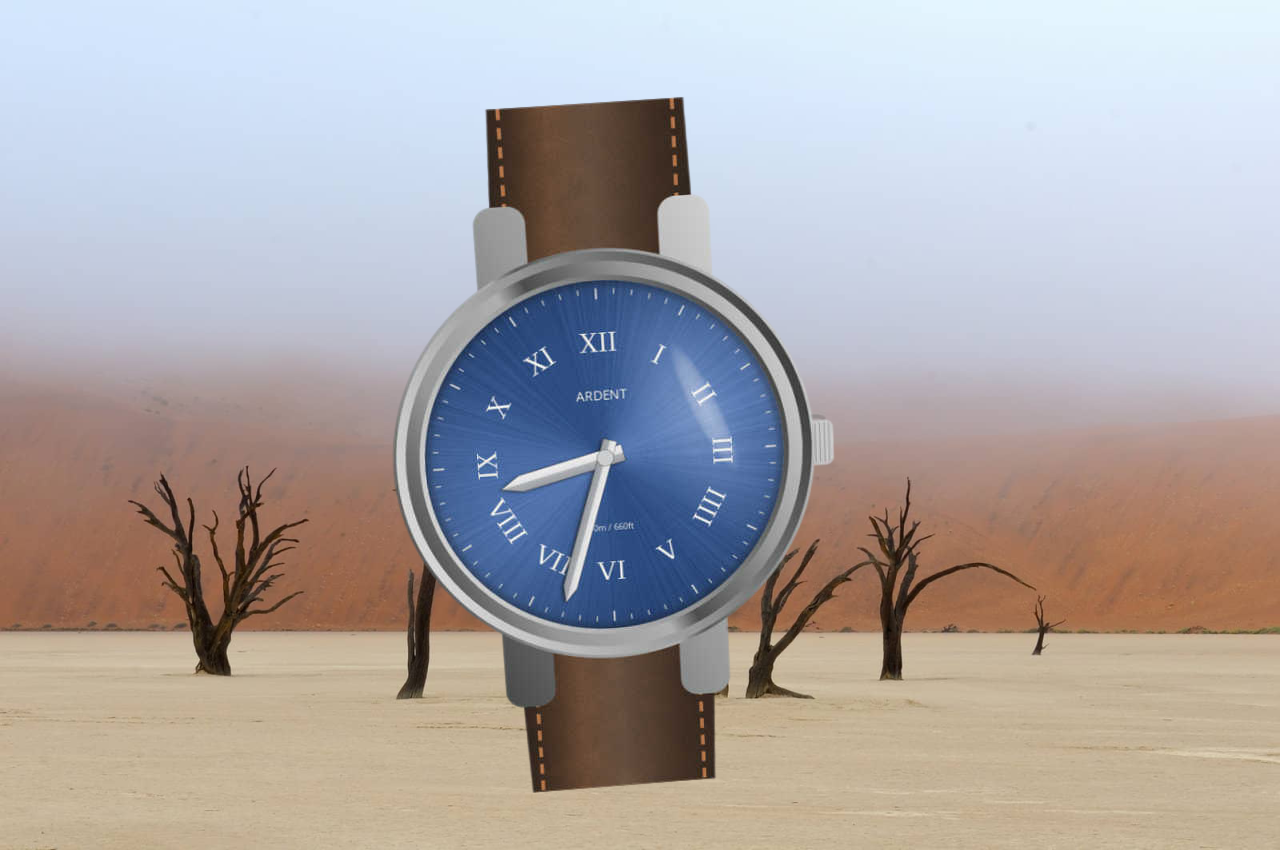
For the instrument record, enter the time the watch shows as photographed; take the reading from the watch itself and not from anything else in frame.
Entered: 8:33
